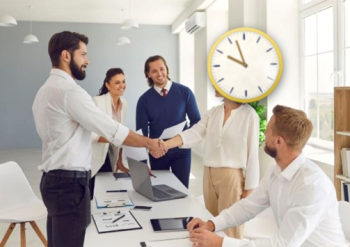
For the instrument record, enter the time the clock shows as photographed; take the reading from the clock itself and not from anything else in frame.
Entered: 9:57
